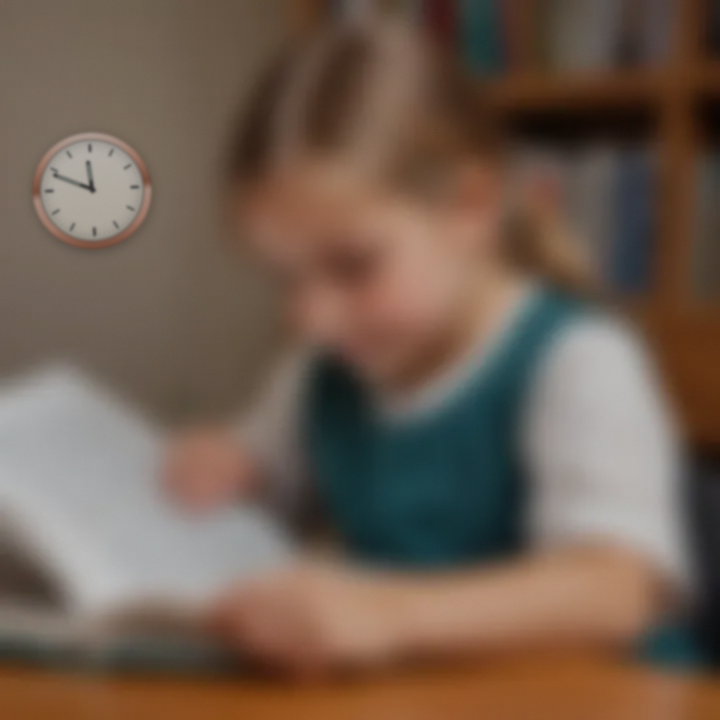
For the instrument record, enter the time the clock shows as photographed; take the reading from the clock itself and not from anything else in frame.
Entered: 11:49
